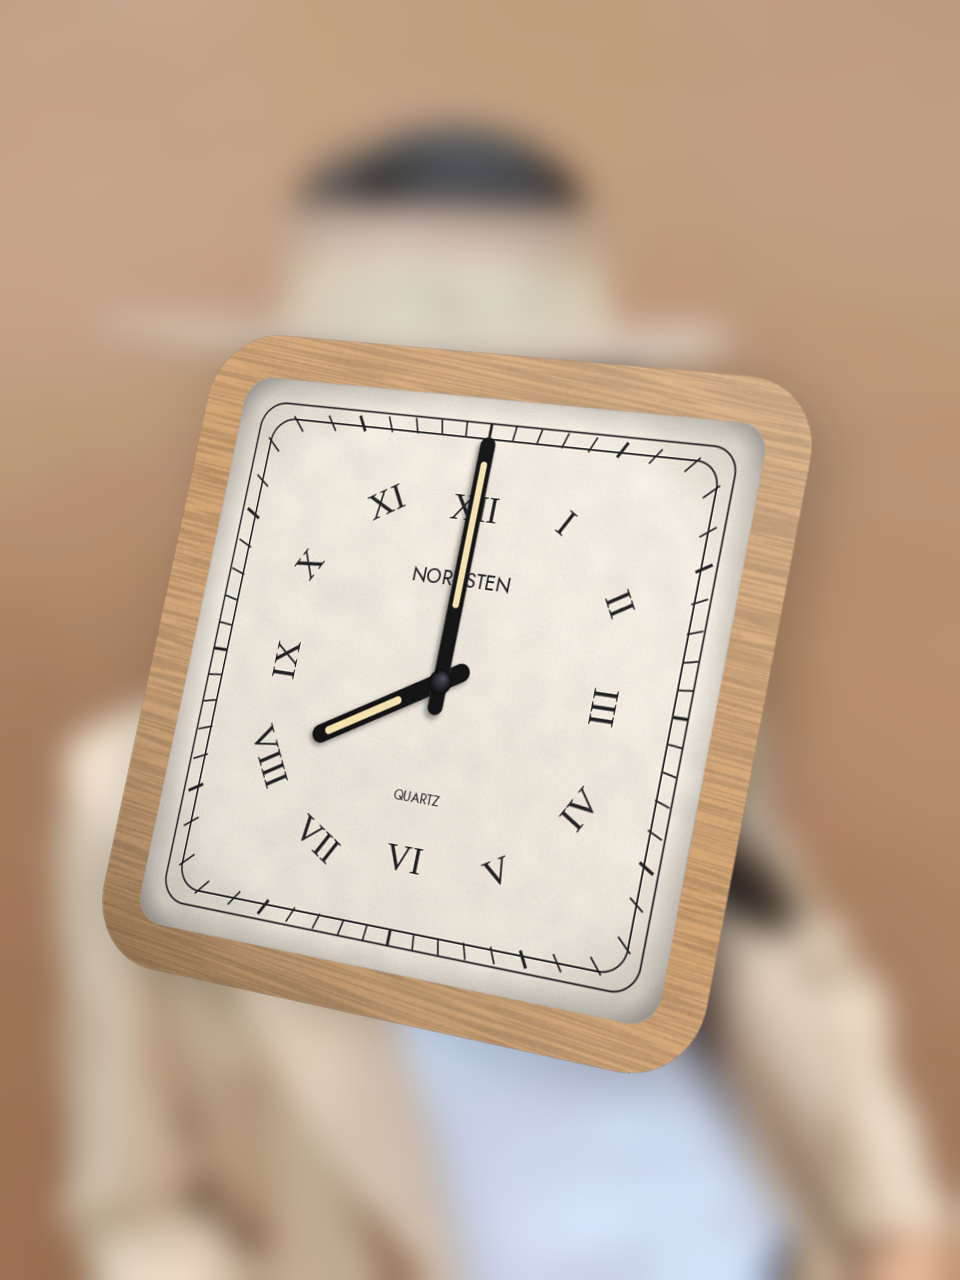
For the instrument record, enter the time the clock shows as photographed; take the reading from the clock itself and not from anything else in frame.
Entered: 8:00
